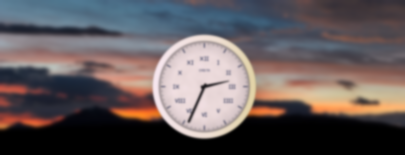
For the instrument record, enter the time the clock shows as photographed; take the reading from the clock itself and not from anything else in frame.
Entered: 2:34
